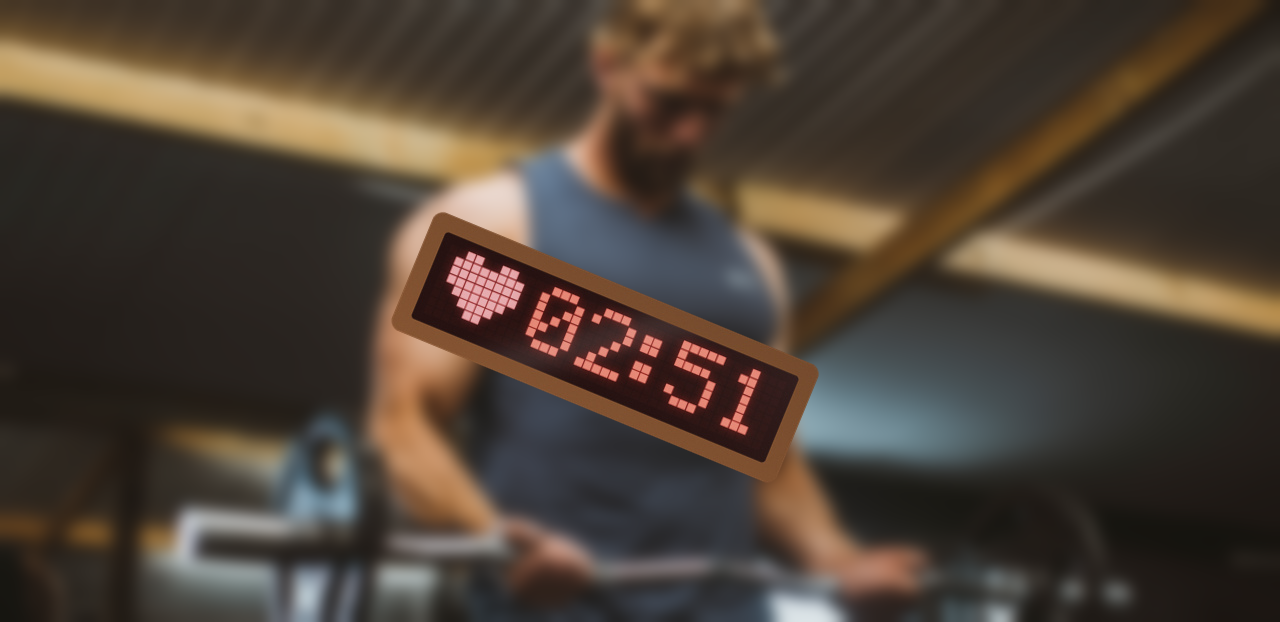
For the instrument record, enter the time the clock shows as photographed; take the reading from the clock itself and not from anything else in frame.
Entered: 2:51
